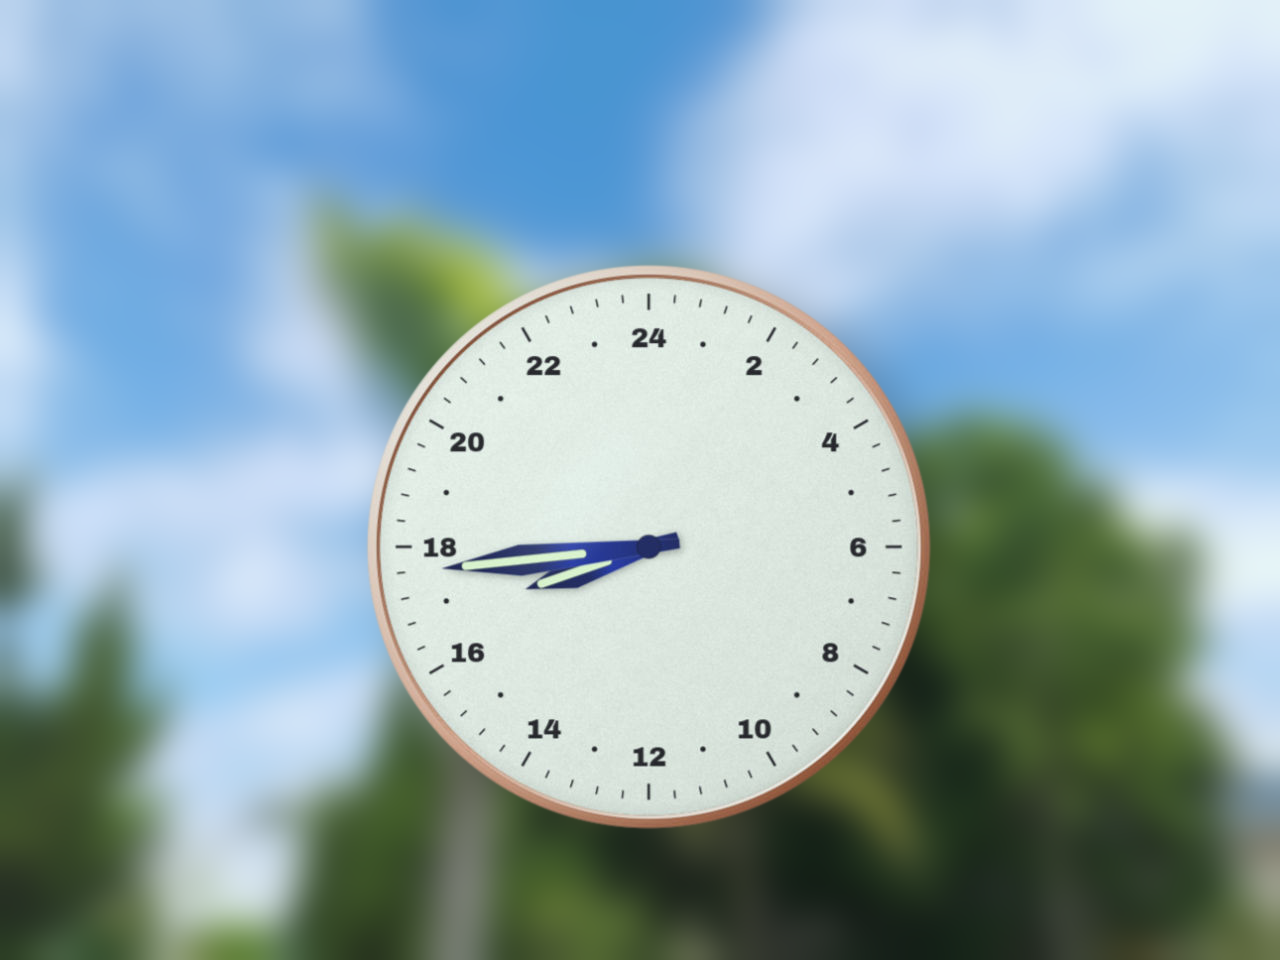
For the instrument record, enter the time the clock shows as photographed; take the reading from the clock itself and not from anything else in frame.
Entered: 16:44
